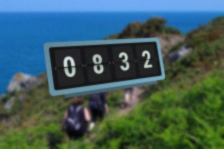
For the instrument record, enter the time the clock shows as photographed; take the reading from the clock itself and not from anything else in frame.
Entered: 8:32
